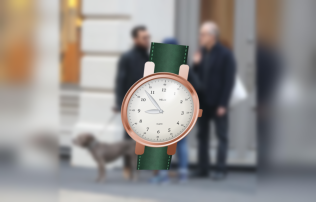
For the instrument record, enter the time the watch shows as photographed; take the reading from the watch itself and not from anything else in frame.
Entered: 8:53
